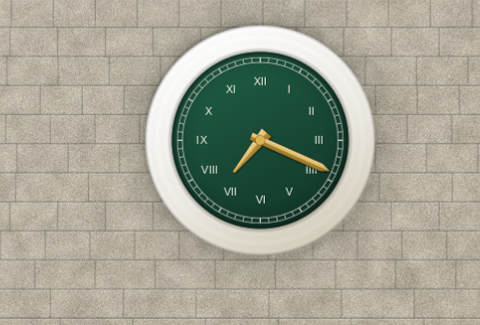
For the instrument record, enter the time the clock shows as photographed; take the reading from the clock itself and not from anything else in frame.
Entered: 7:19
